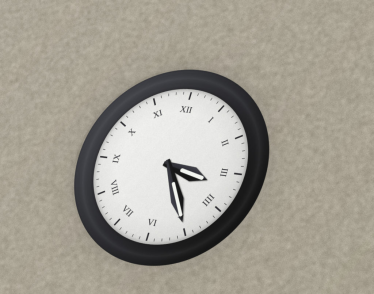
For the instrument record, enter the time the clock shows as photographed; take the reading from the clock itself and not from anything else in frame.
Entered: 3:25
